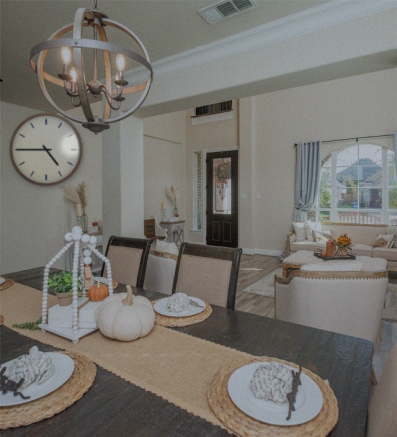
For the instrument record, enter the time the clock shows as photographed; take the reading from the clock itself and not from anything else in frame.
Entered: 4:45
